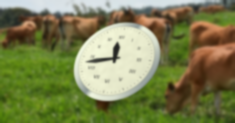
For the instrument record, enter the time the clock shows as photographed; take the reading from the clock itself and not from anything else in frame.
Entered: 11:43
